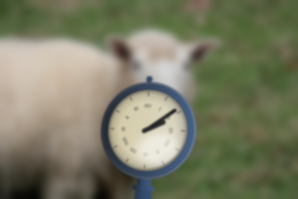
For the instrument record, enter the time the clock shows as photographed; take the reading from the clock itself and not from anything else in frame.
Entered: 2:09
